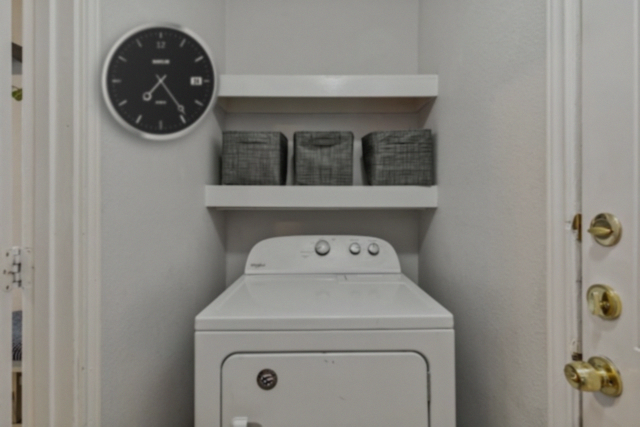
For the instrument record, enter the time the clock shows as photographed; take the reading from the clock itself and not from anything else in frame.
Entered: 7:24
